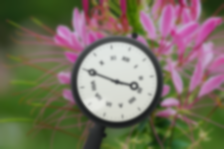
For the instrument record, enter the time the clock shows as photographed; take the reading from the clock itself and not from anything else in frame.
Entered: 2:45
